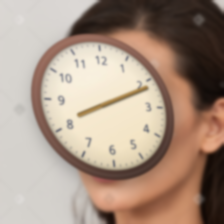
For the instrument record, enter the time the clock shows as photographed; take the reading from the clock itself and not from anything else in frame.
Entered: 8:11
